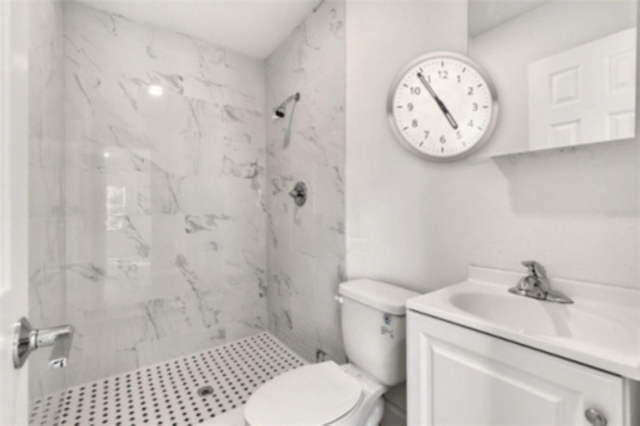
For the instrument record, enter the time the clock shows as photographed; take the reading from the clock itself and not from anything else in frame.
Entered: 4:54
